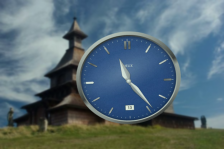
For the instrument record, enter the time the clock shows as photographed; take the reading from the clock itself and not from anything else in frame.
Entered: 11:24
